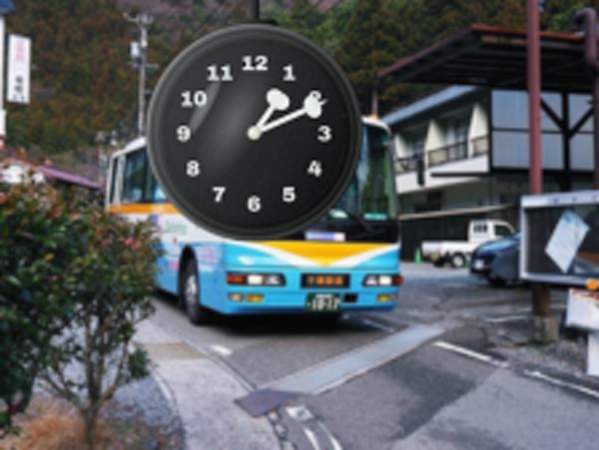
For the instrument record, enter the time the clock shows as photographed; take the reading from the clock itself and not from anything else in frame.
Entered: 1:11
